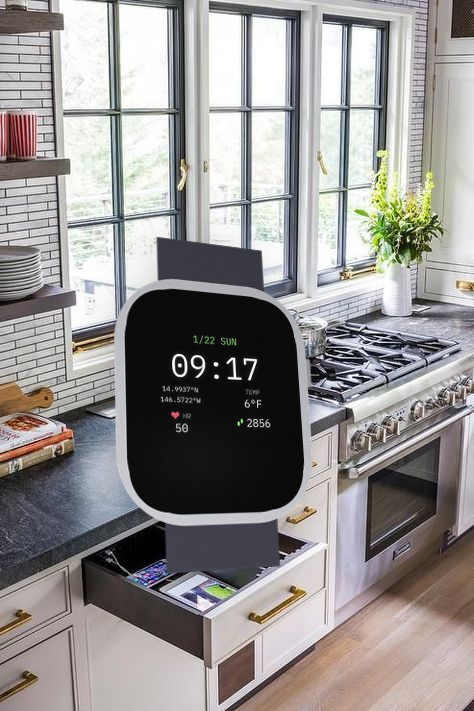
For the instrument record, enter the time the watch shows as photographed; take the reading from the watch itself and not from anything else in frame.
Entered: 9:17
